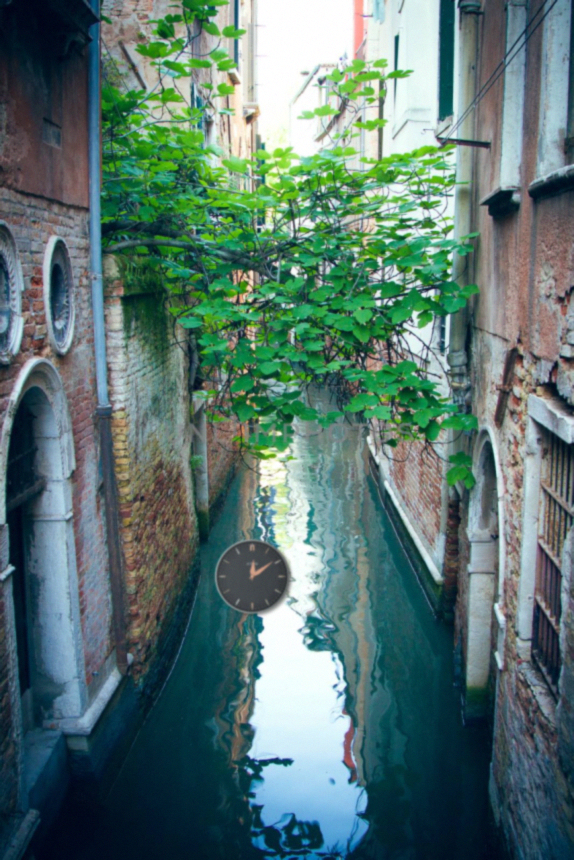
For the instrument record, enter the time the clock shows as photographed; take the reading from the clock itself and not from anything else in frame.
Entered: 12:09
